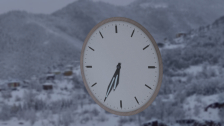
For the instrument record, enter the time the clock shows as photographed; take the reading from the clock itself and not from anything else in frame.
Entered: 6:35
